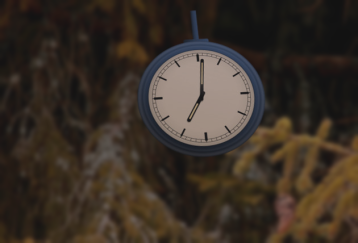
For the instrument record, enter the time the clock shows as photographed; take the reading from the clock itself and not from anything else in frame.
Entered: 7:01
